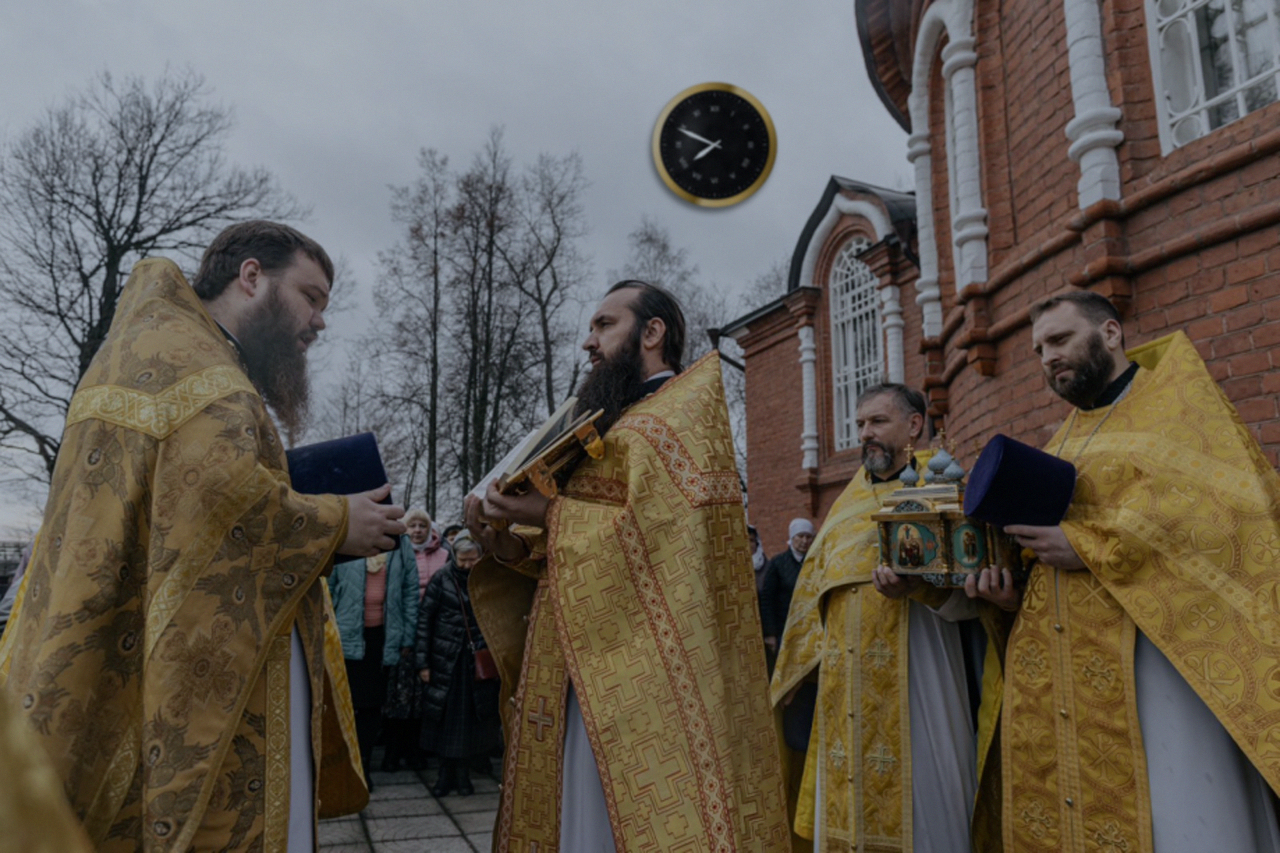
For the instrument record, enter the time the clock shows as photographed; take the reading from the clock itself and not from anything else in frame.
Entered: 7:49
